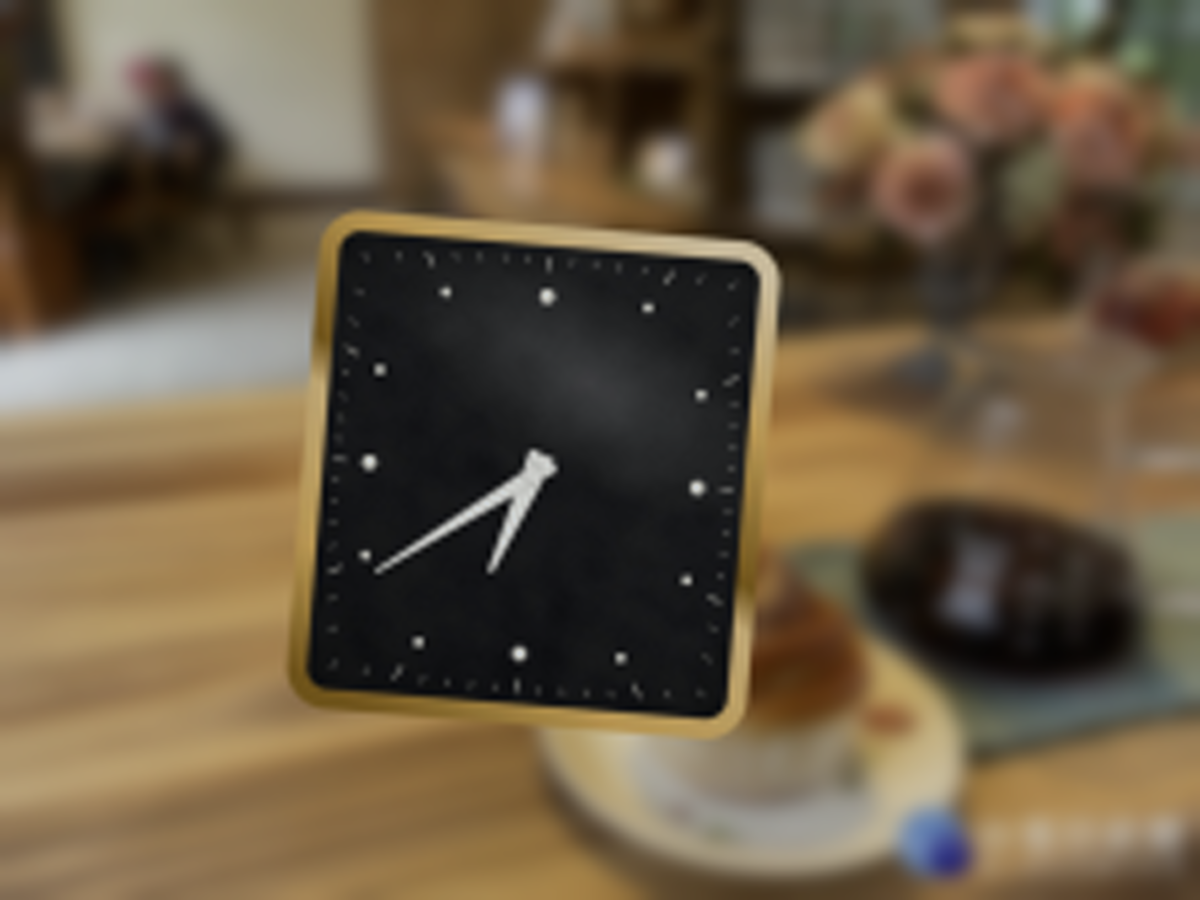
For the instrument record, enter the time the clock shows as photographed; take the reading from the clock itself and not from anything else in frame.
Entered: 6:39
